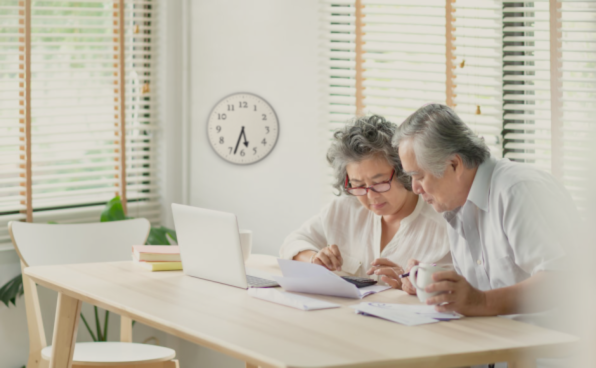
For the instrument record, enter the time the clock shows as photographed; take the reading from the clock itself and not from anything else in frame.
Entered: 5:33
